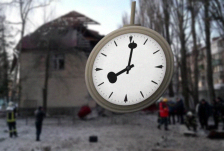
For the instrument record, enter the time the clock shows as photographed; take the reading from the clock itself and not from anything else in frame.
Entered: 8:01
